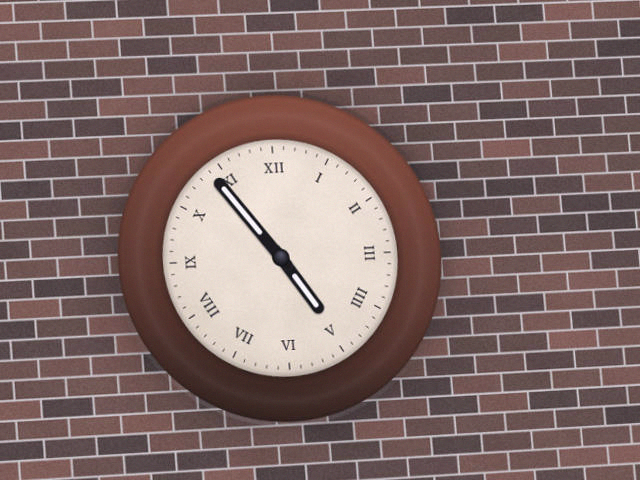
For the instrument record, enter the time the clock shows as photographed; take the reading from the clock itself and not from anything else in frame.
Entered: 4:54
